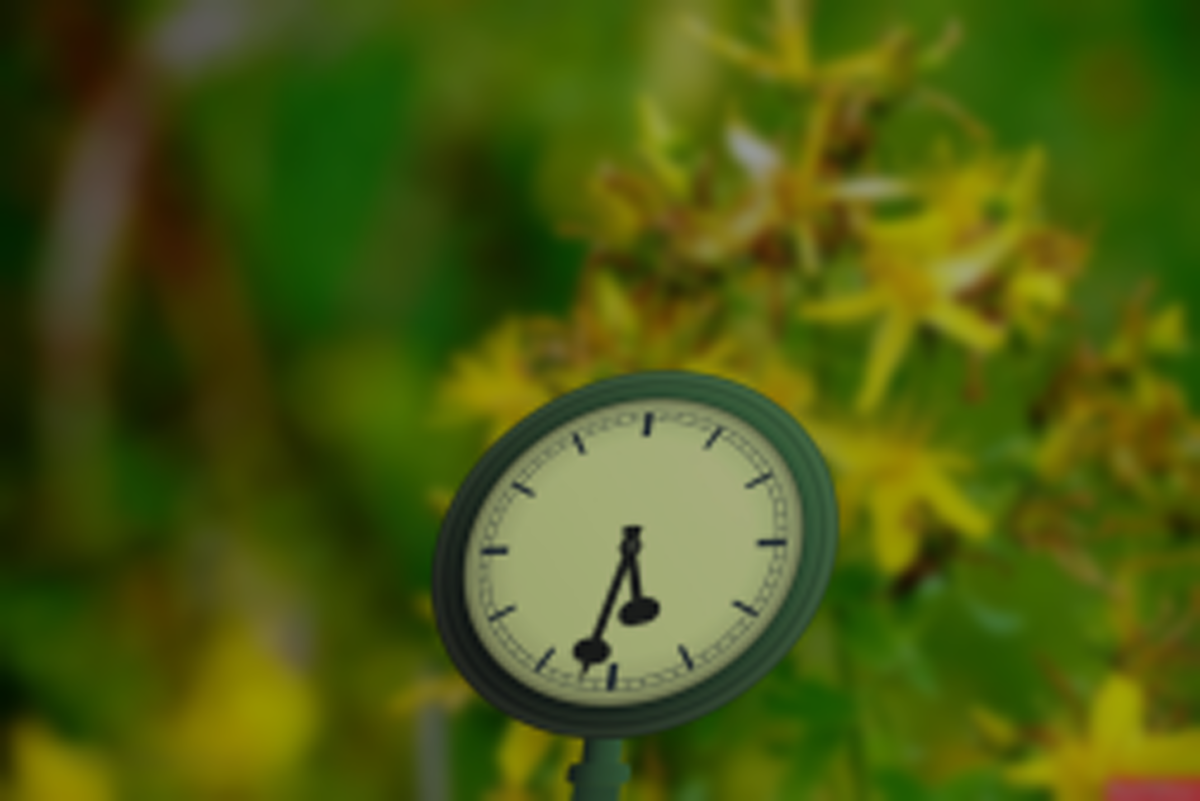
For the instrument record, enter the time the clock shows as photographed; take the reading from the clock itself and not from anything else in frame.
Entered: 5:32
